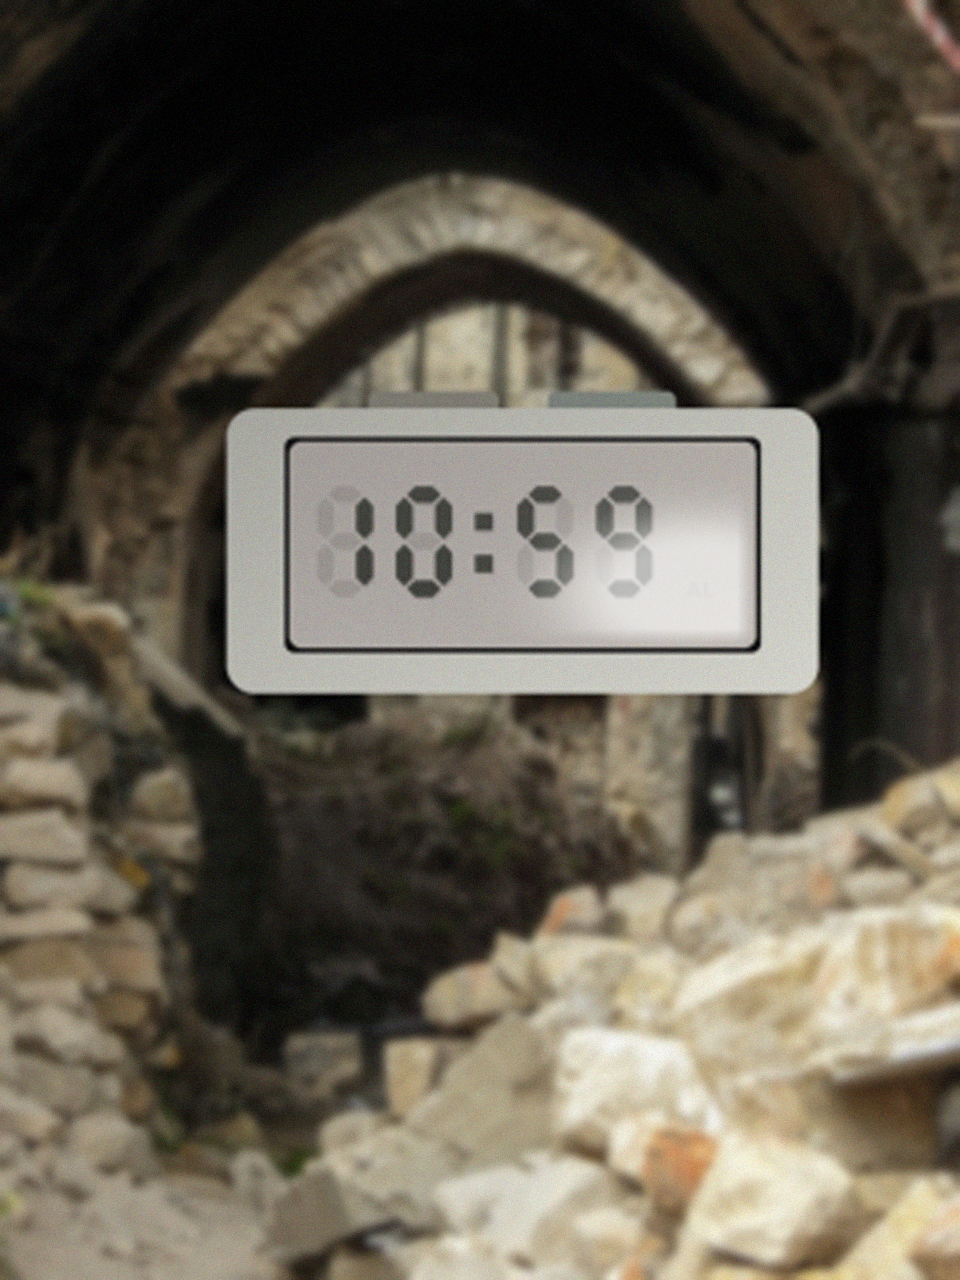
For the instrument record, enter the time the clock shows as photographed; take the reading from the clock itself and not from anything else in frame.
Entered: 10:59
